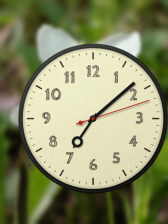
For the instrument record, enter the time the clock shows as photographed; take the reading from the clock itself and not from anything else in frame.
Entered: 7:08:12
